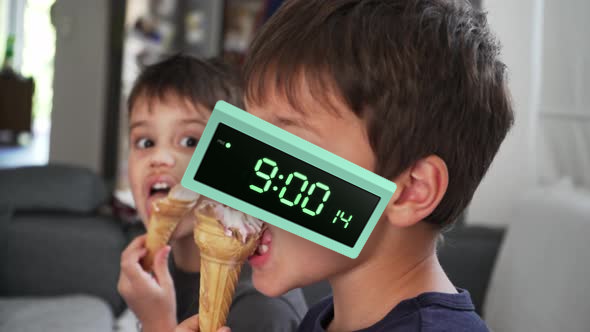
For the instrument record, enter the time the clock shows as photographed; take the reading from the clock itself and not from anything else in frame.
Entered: 9:00:14
